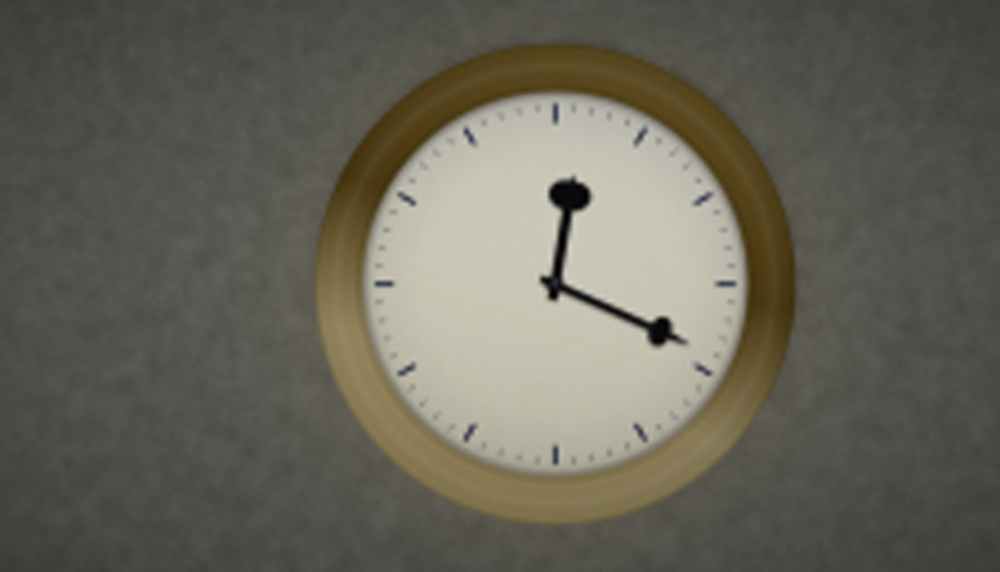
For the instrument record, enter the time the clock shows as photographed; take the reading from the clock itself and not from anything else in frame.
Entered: 12:19
